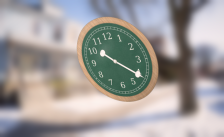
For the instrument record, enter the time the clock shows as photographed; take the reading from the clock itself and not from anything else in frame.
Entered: 10:21
